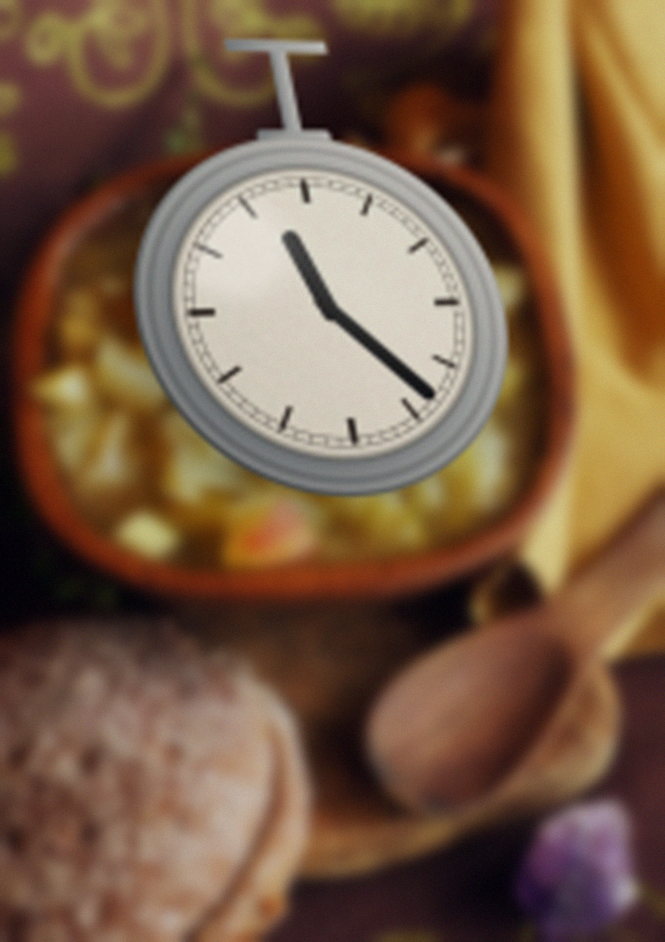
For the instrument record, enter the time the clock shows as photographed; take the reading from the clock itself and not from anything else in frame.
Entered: 11:23
